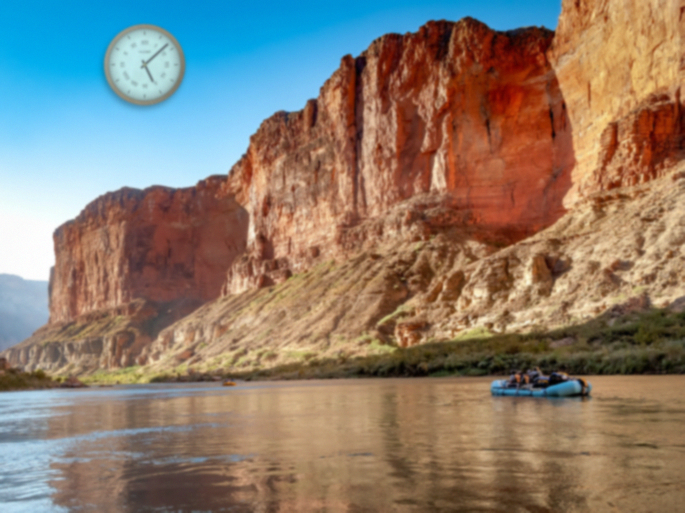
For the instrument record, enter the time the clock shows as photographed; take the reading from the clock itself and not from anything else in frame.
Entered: 5:08
